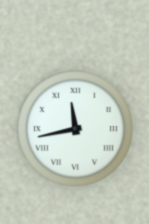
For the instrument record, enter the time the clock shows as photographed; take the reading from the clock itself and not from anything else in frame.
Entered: 11:43
